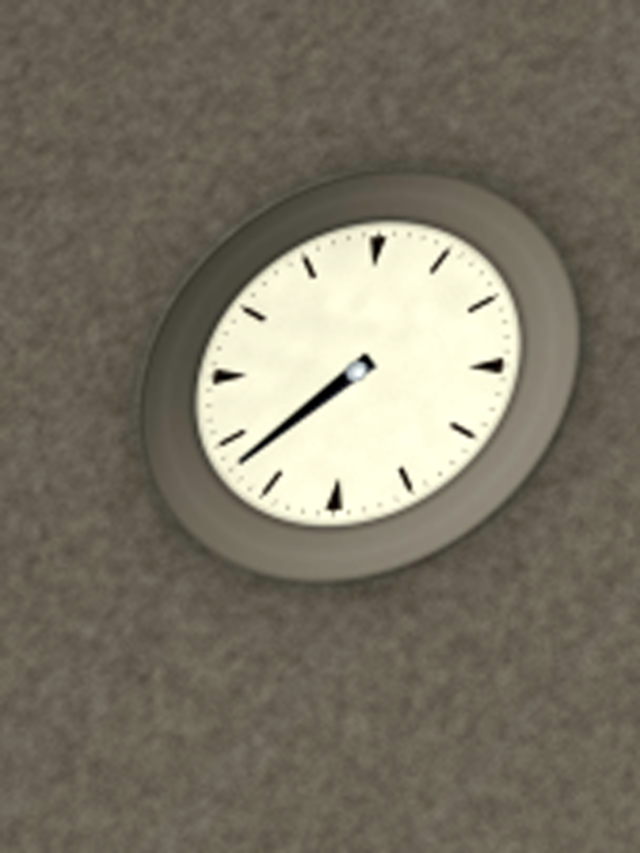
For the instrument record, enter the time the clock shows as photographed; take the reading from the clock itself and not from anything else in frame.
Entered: 7:38
